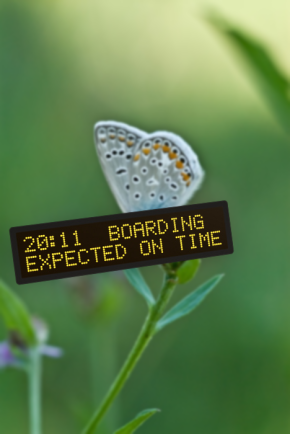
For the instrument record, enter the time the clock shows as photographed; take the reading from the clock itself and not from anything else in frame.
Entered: 20:11
